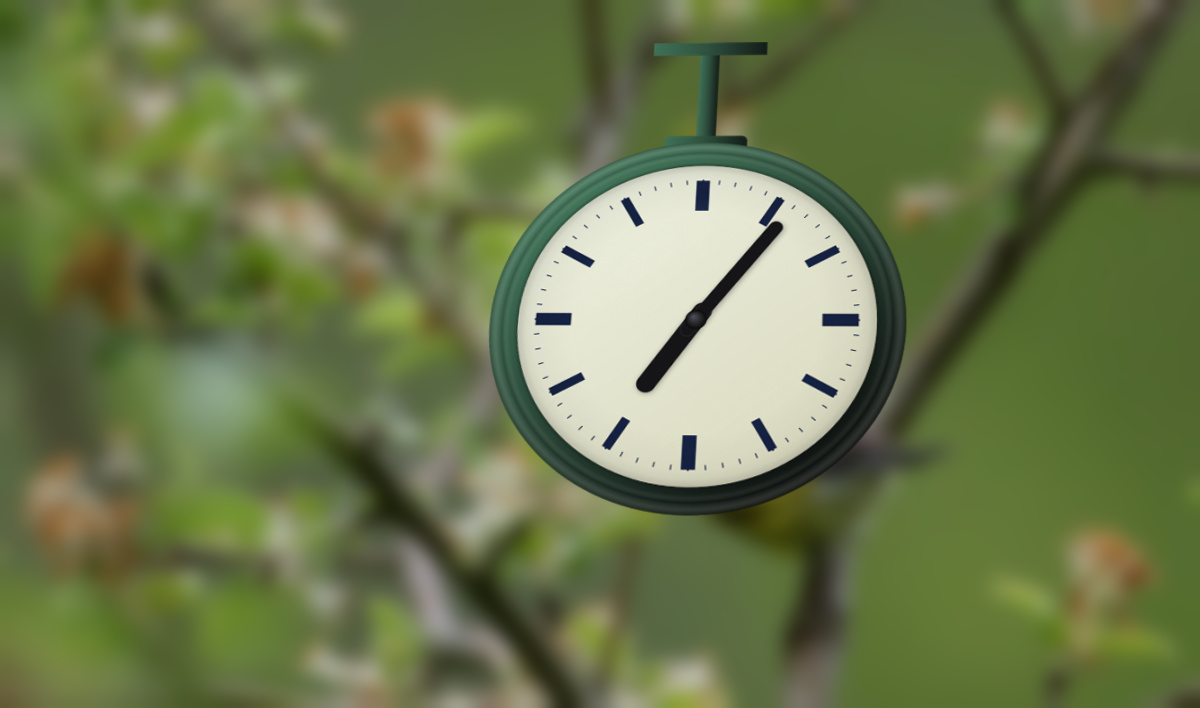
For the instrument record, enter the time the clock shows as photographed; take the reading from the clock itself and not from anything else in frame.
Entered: 7:06
